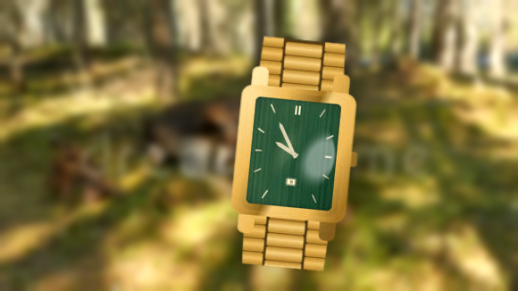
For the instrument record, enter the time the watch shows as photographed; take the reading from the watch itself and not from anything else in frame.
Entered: 9:55
